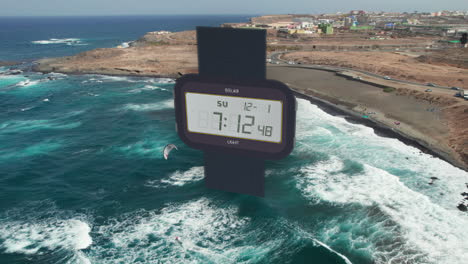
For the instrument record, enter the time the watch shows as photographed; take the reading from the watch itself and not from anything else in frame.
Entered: 7:12:48
